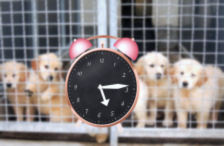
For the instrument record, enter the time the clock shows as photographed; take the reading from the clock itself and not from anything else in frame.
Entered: 5:14
